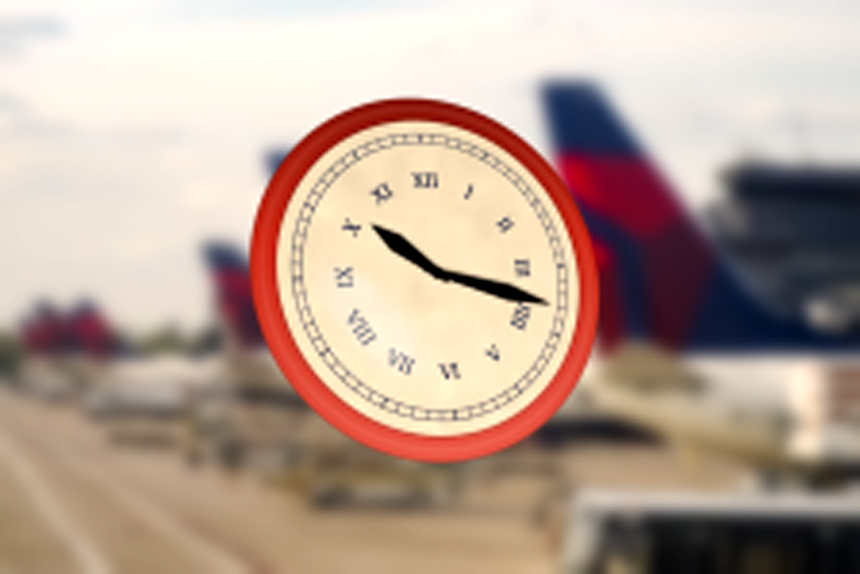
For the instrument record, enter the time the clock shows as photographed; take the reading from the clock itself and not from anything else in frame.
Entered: 10:18
